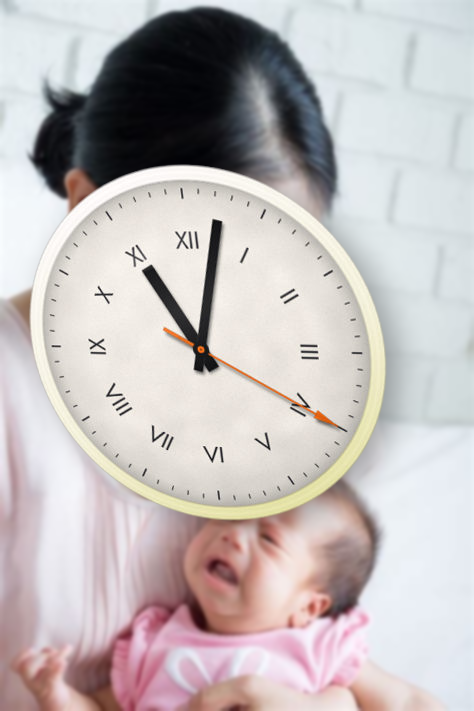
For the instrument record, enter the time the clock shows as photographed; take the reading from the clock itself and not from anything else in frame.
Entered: 11:02:20
